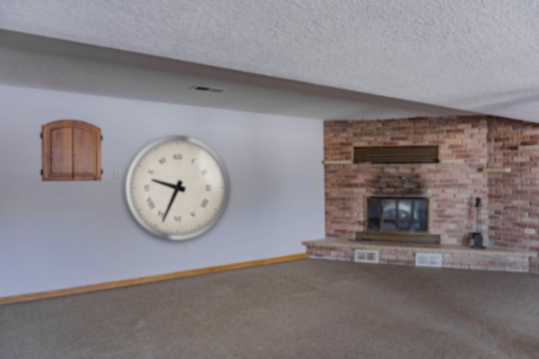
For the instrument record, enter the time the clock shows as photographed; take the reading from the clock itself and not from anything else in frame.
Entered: 9:34
